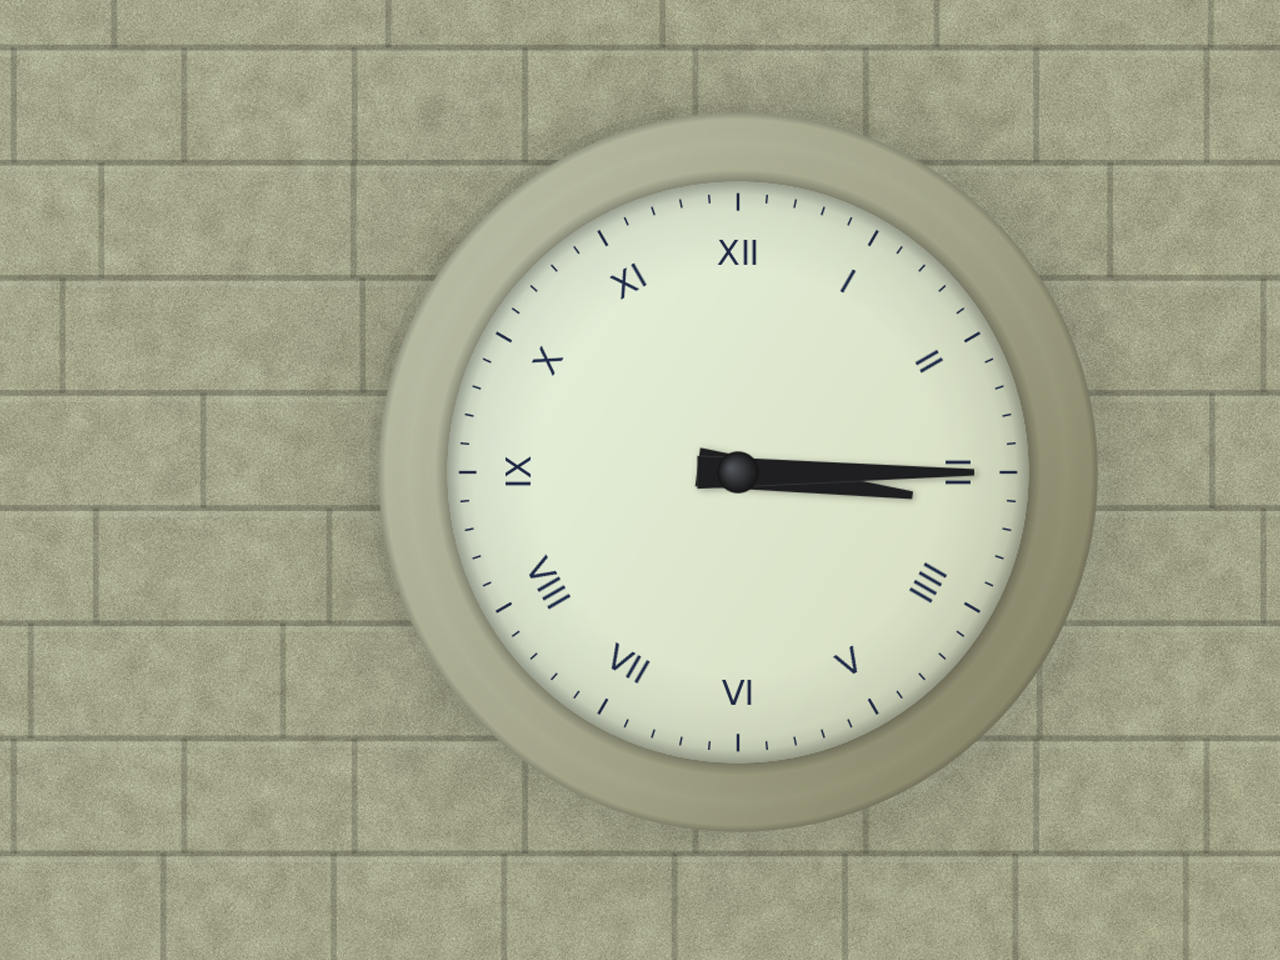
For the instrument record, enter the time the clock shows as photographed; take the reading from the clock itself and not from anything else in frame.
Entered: 3:15
